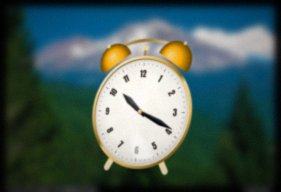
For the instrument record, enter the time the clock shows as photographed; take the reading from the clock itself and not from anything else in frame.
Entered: 10:19
